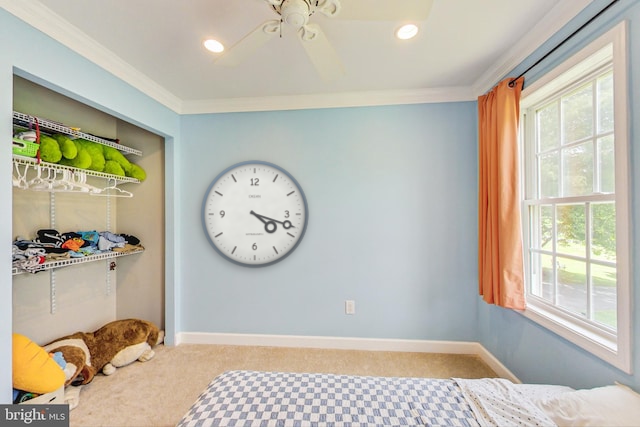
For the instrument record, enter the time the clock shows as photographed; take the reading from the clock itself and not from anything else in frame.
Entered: 4:18
